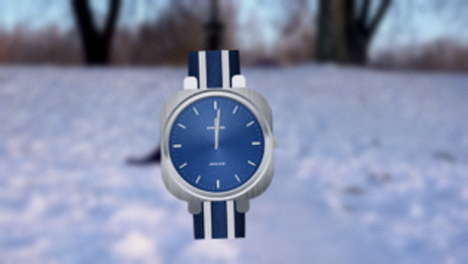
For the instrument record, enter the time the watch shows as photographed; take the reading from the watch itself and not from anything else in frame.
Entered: 12:01
